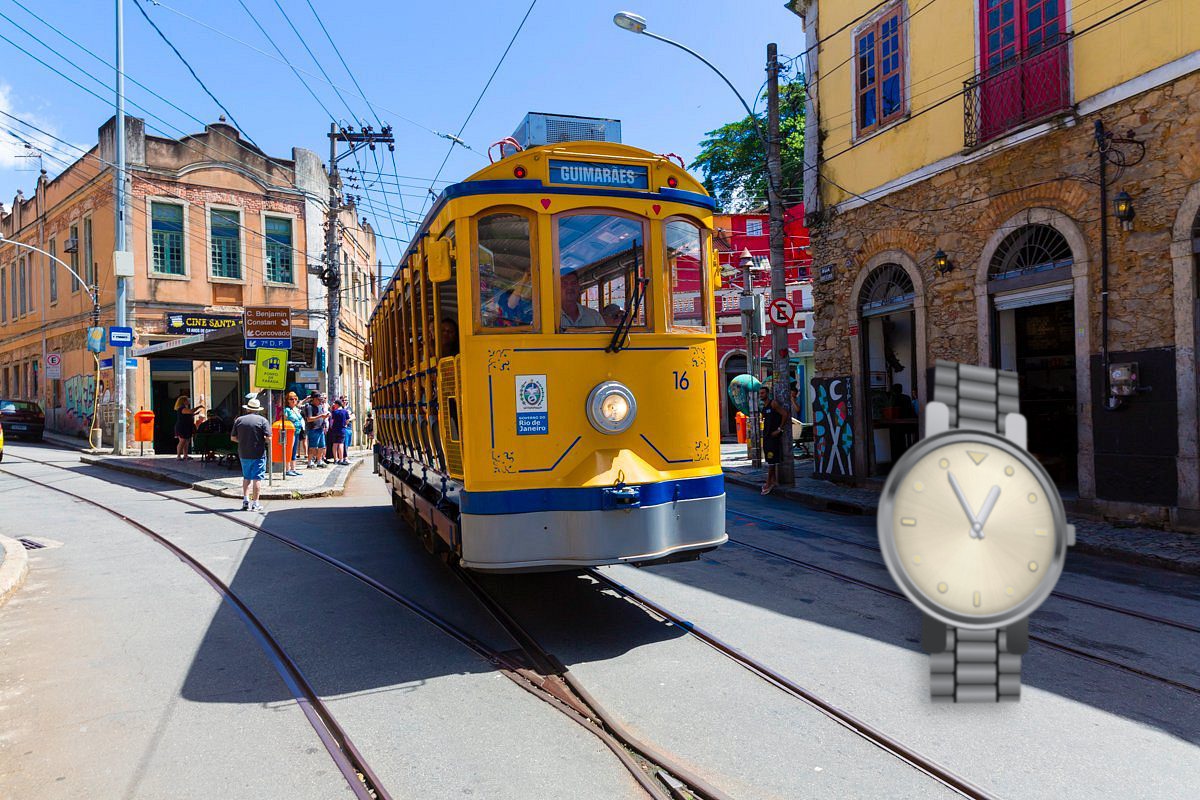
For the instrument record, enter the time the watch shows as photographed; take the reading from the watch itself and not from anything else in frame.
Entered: 12:55
